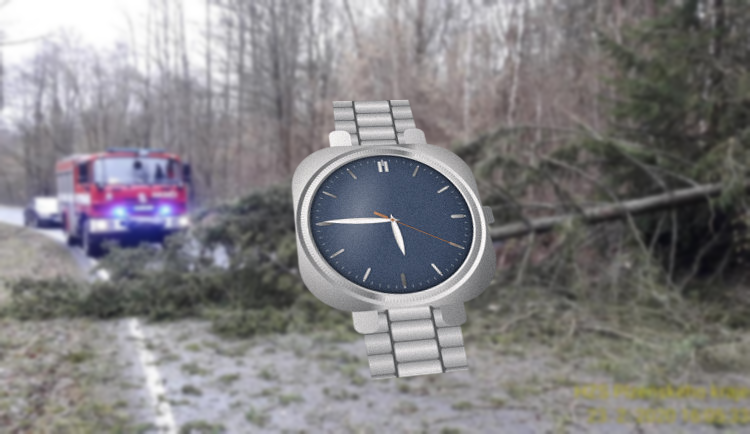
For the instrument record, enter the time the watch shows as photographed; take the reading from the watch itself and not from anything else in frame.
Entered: 5:45:20
